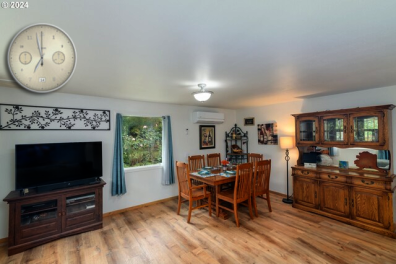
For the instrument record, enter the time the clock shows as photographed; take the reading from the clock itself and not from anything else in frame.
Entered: 6:58
